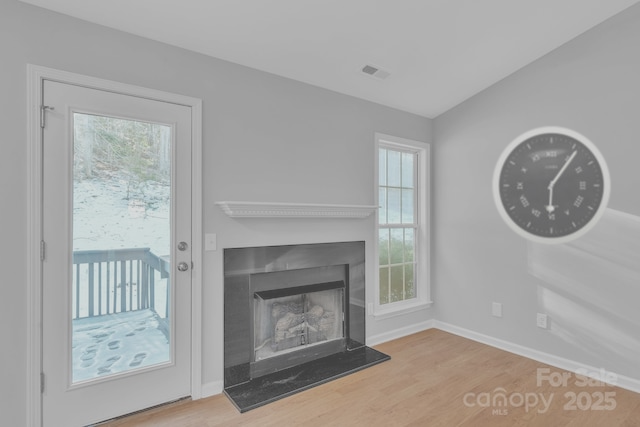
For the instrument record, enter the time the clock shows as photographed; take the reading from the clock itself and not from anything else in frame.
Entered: 6:06
